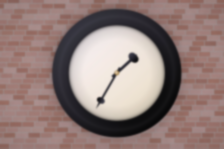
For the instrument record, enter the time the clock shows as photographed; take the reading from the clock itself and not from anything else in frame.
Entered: 1:35
